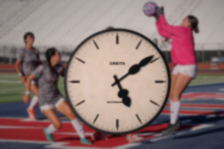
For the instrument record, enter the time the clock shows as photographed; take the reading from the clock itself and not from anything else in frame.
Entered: 5:09
